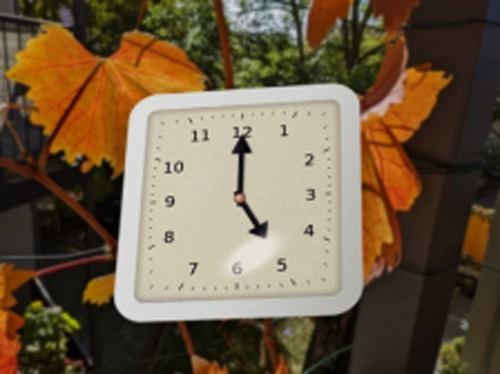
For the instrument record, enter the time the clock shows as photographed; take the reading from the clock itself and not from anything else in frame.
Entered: 5:00
